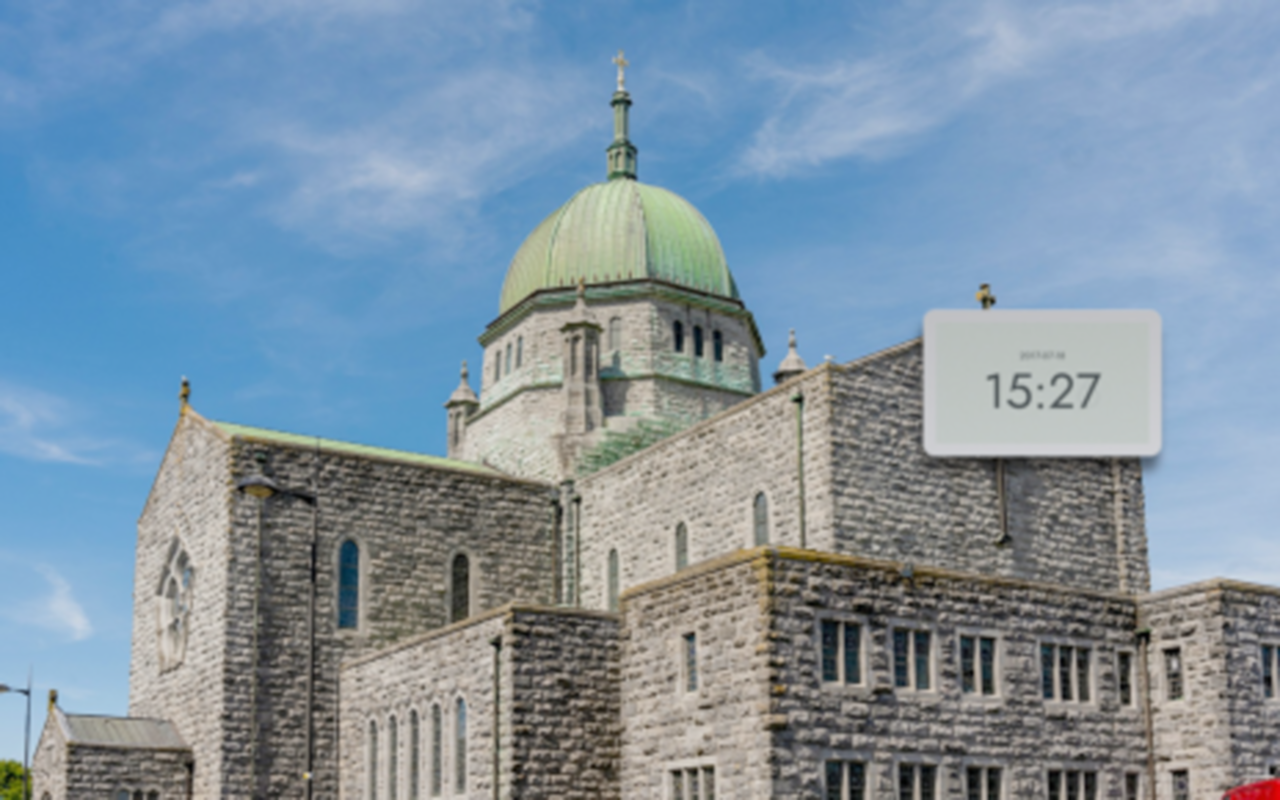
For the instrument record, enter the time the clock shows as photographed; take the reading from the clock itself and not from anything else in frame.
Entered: 15:27
